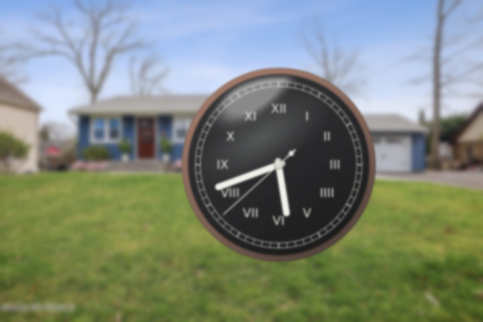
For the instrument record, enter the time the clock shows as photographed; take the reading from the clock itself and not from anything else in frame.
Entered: 5:41:38
